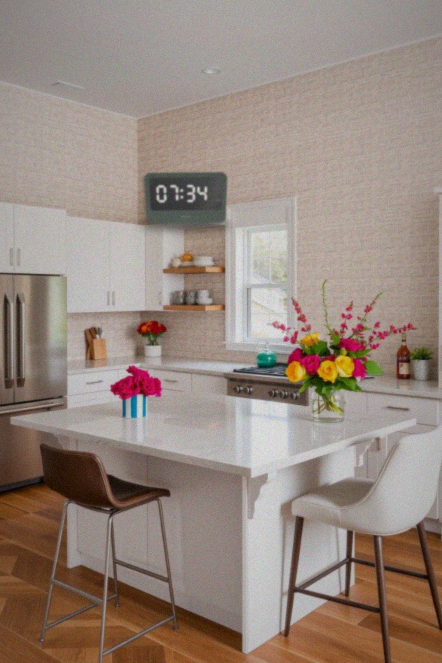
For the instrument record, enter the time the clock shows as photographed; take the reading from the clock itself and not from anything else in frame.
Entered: 7:34
